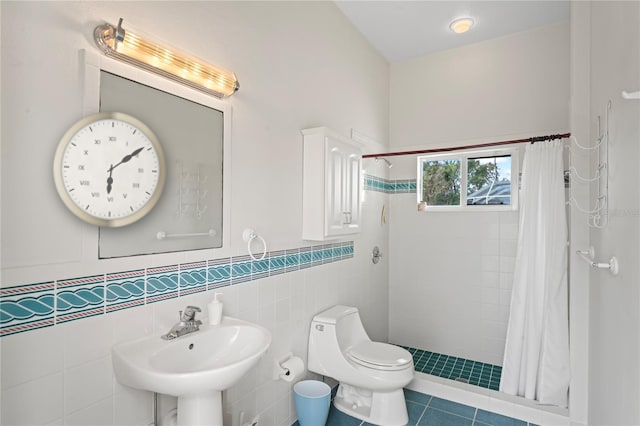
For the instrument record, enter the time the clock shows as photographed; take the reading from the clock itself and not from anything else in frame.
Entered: 6:09
